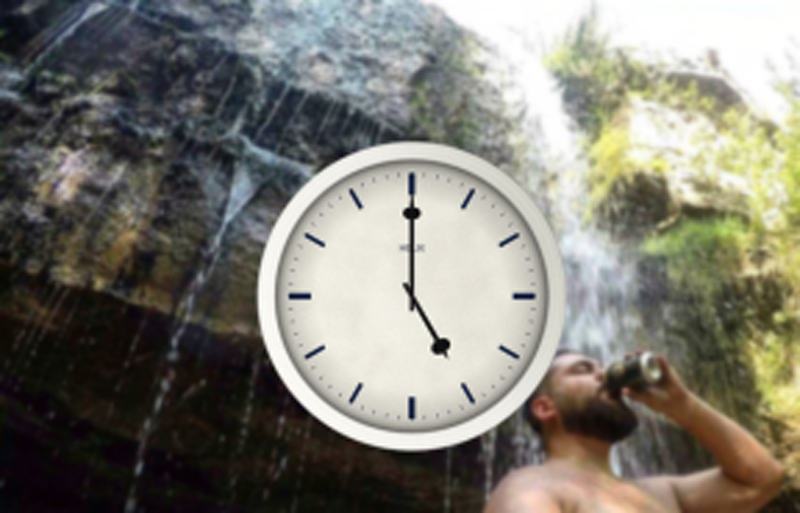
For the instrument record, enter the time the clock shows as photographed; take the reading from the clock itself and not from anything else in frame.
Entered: 5:00
